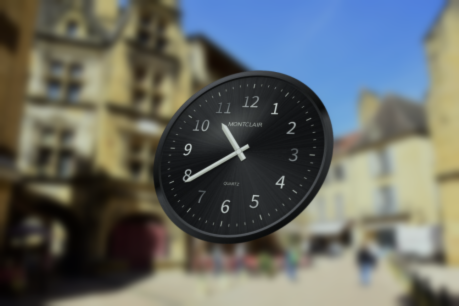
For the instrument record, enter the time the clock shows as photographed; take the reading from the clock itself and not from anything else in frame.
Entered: 10:39
